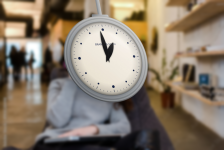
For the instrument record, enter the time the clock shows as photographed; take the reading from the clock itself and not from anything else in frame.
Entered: 12:59
